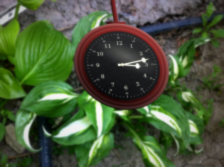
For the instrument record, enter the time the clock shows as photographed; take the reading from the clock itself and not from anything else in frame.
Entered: 3:13
